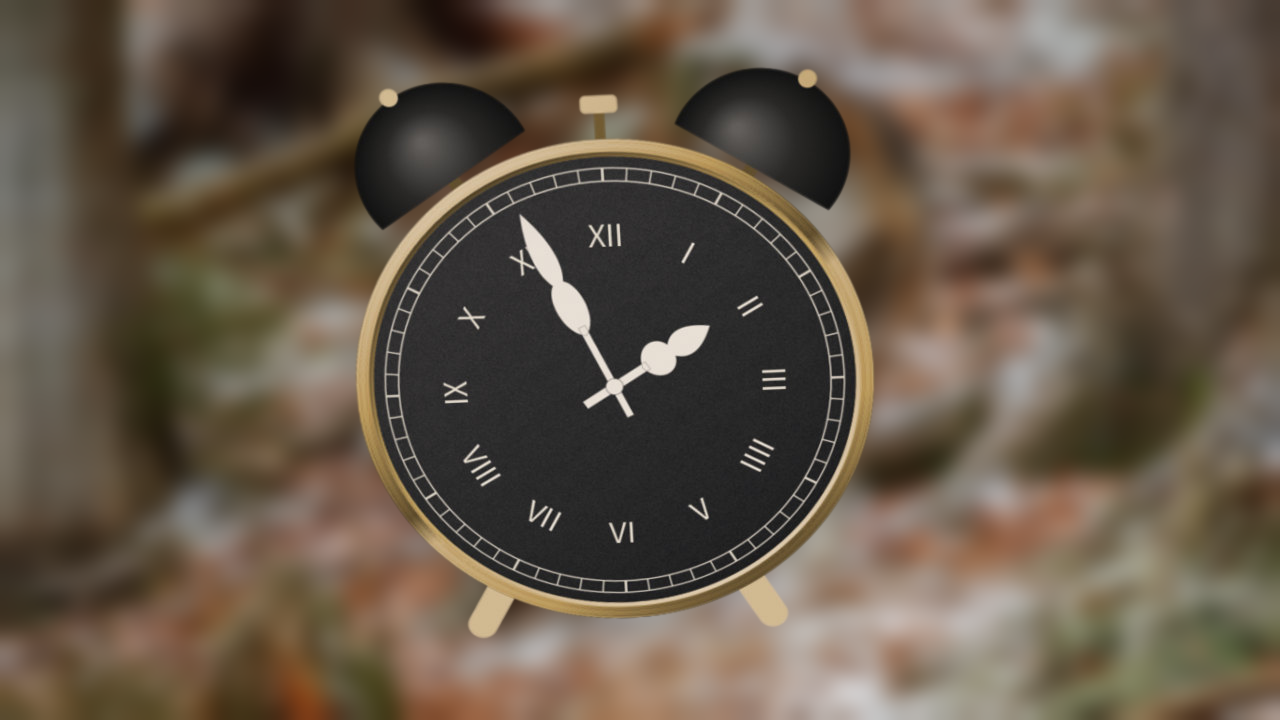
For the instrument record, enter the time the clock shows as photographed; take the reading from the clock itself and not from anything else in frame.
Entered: 1:56
